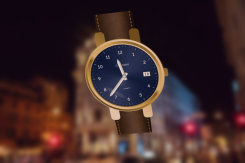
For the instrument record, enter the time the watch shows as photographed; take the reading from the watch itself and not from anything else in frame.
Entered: 11:37
